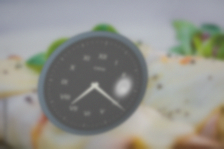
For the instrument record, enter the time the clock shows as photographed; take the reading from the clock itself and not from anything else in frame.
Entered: 7:20
